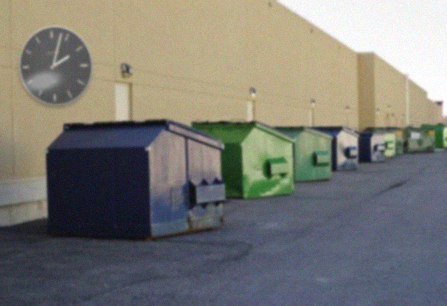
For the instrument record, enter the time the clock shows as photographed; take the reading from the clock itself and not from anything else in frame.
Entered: 2:03
